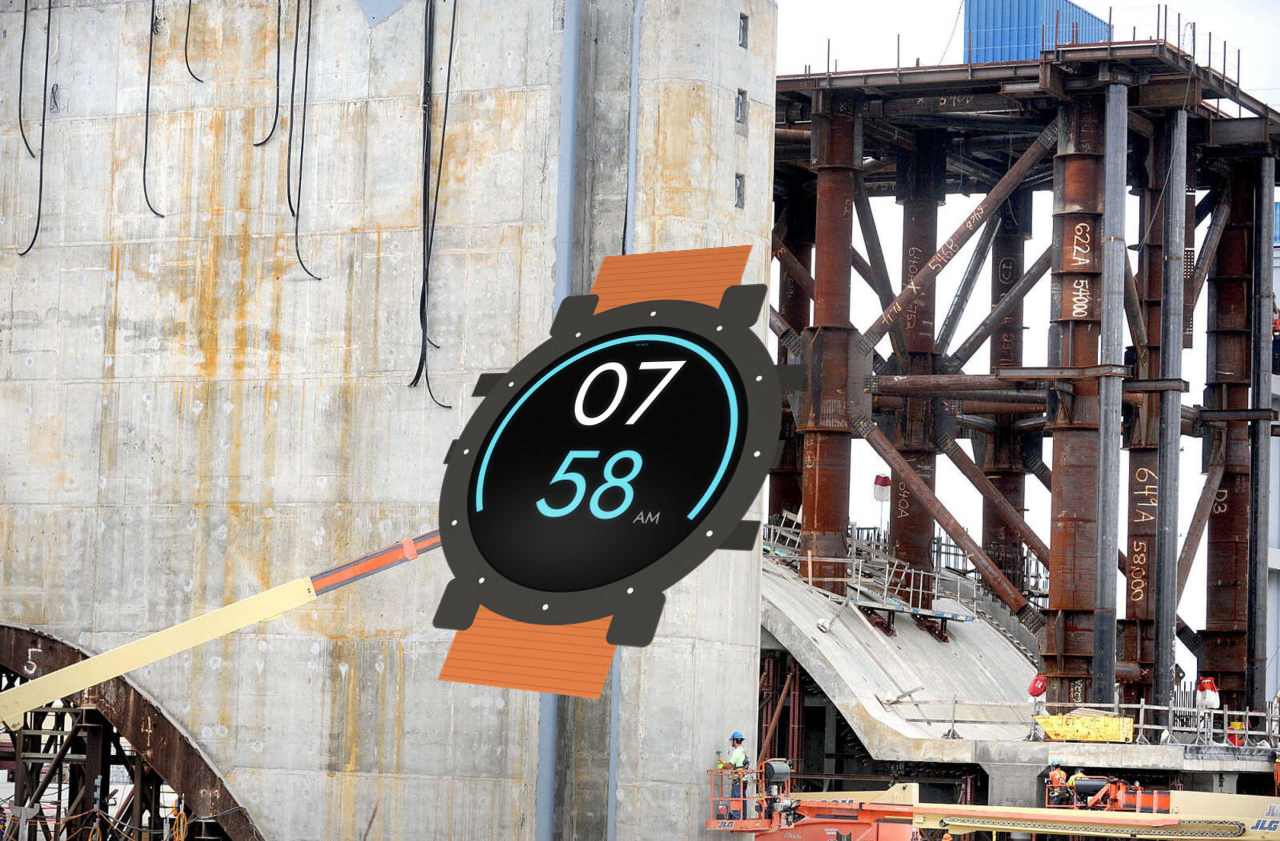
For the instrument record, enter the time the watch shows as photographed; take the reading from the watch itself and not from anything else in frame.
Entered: 7:58
